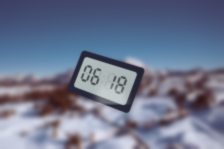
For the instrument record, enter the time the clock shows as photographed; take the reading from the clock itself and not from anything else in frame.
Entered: 6:18
